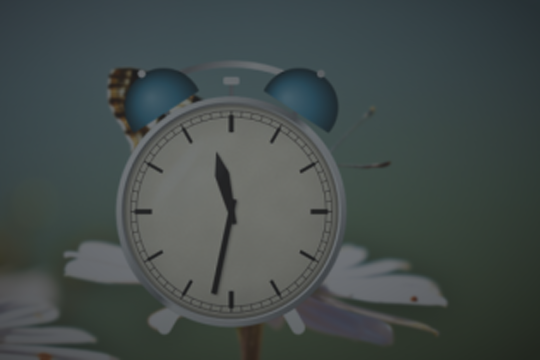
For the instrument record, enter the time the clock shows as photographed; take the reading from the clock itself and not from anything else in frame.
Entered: 11:32
